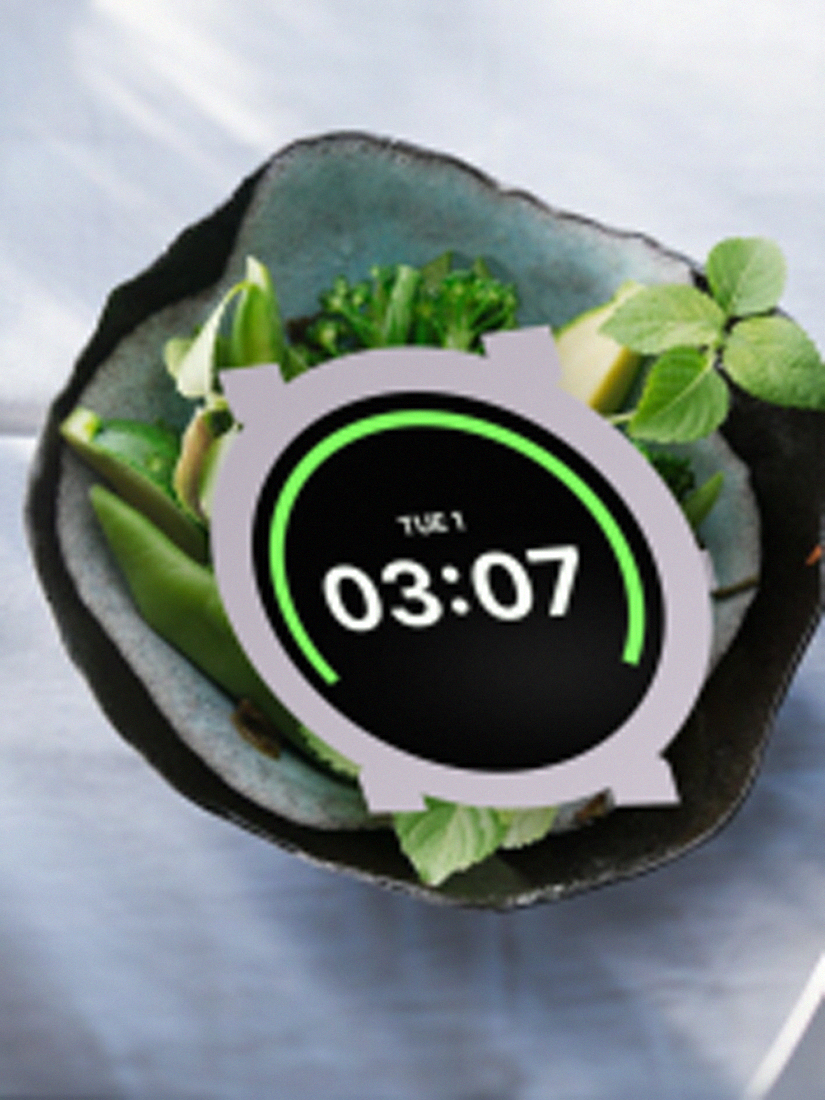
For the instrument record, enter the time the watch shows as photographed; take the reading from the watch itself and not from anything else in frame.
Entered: 3:07
